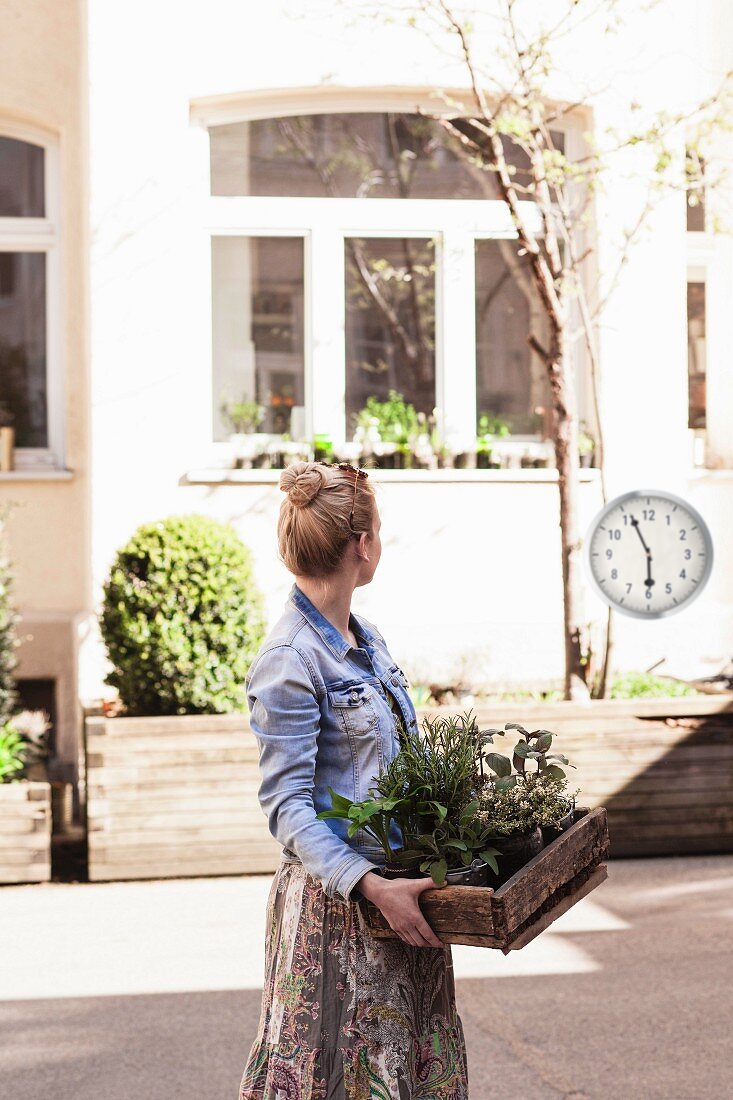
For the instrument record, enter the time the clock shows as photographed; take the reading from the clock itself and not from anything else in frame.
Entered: 5:56
